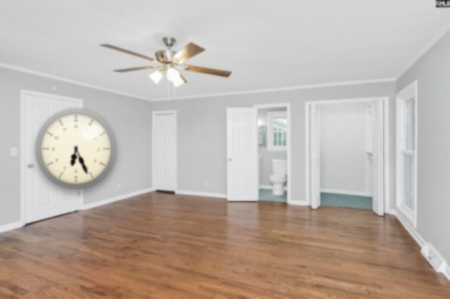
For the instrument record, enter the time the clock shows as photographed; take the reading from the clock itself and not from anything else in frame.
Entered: 6:26
